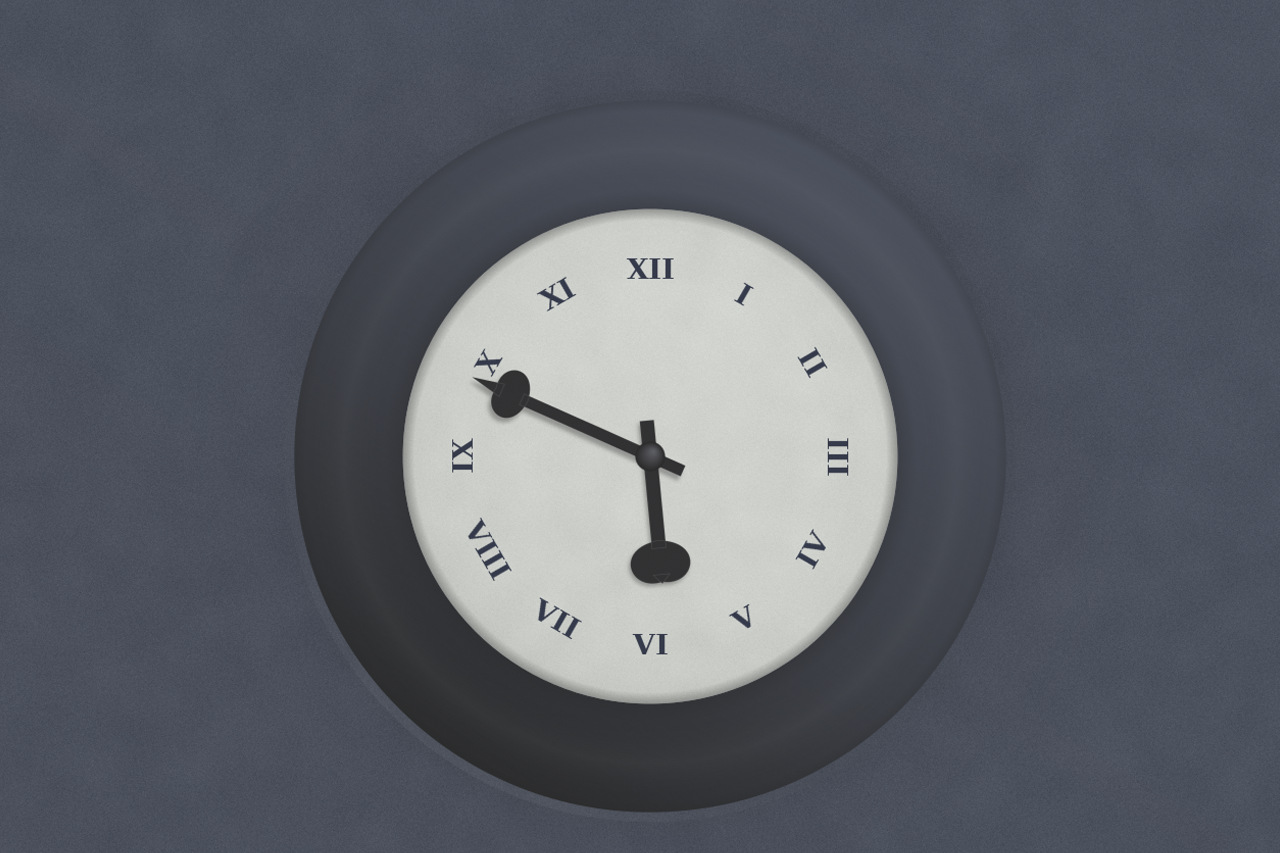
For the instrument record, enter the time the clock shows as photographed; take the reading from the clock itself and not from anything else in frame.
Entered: 5:49
